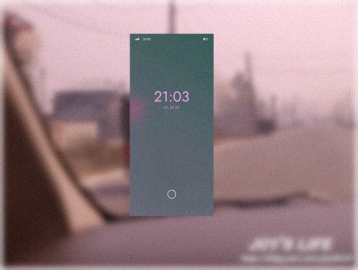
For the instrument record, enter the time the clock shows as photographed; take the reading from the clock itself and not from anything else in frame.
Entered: 21:03
